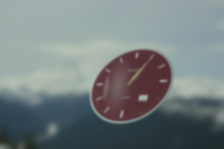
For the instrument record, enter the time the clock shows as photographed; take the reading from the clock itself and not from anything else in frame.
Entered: 1:05
